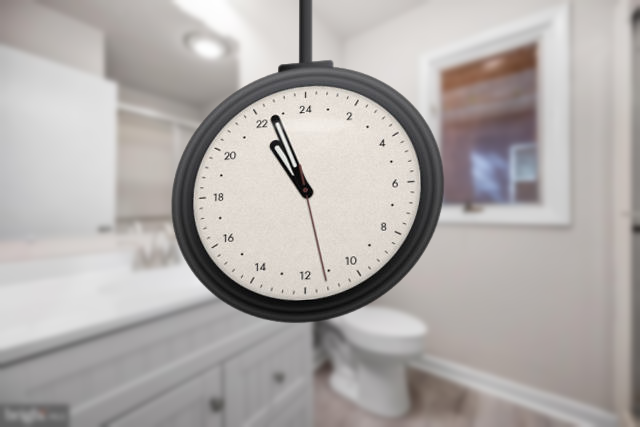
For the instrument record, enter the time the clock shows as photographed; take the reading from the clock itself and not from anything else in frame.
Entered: 21:56:28
